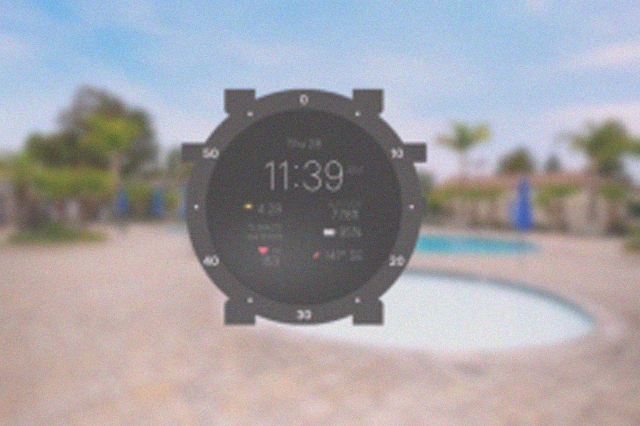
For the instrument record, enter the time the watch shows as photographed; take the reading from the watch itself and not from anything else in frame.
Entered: 11:39
